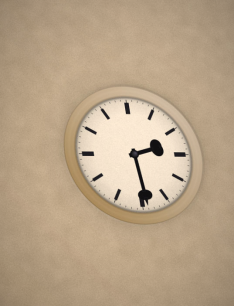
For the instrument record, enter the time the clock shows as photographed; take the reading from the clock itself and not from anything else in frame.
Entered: 2:29
